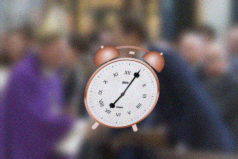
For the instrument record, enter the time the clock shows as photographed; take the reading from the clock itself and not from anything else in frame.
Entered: 7:04
